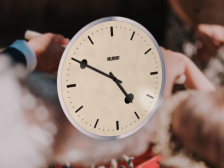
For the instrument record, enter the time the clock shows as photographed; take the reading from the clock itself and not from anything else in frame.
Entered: 4:50
